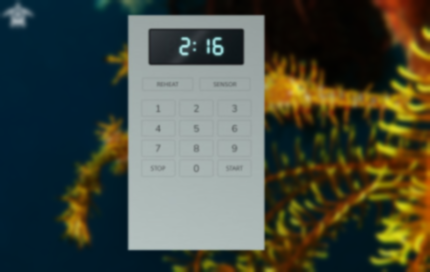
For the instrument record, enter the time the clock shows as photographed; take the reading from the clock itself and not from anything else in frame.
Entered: 2:16
